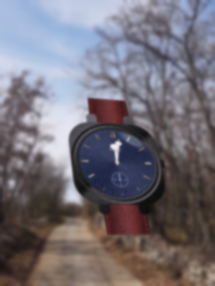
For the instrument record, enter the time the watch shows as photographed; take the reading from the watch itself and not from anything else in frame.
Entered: 12:02
